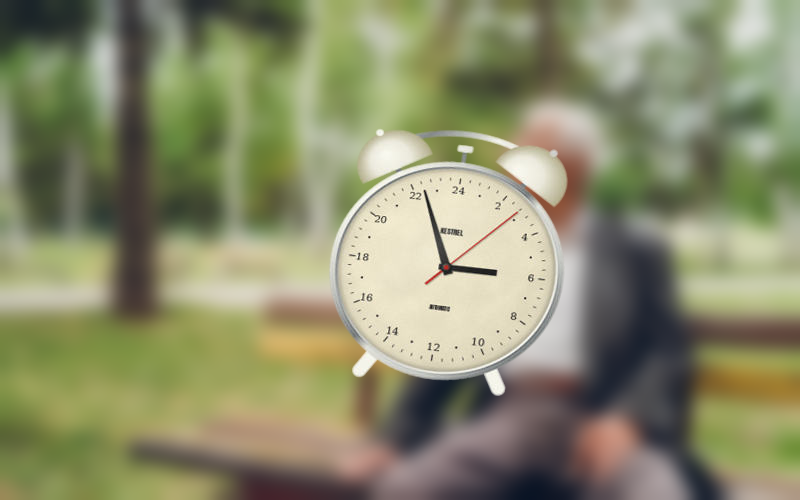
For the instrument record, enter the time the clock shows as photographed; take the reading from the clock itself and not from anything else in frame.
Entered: 5:56:07
